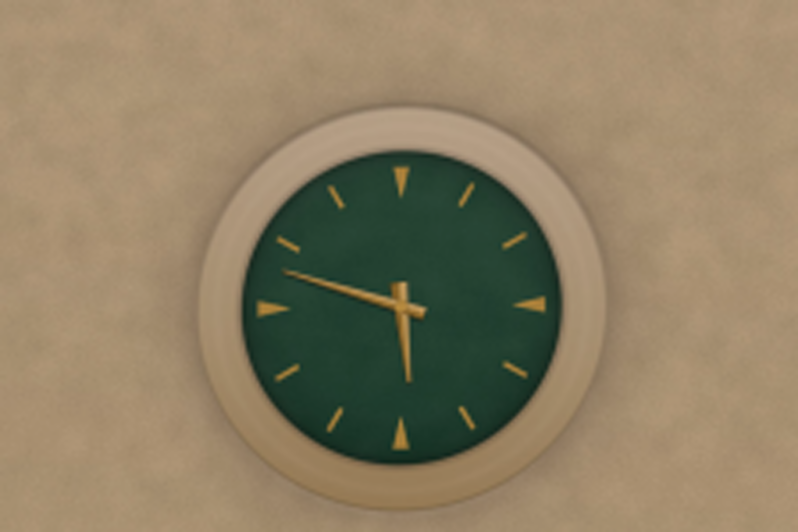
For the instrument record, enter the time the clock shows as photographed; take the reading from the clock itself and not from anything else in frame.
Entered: 5:48
